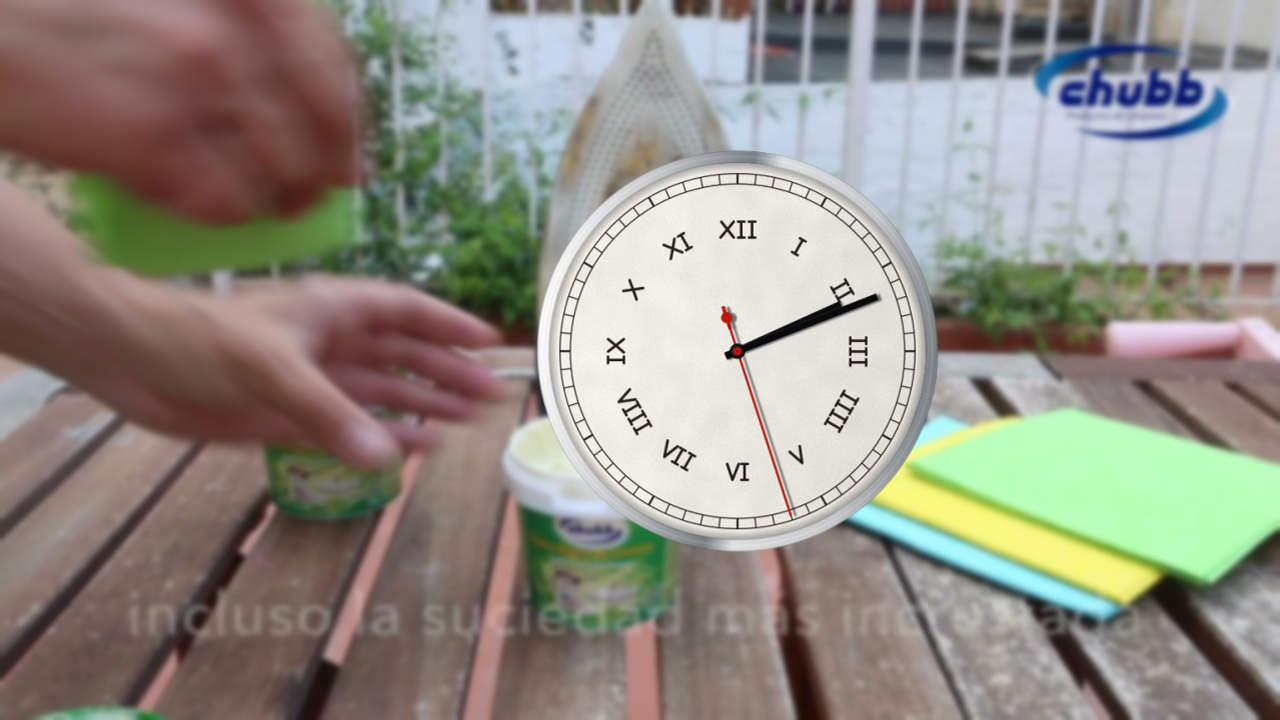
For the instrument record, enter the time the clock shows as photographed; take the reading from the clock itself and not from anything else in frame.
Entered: 2:11:27
